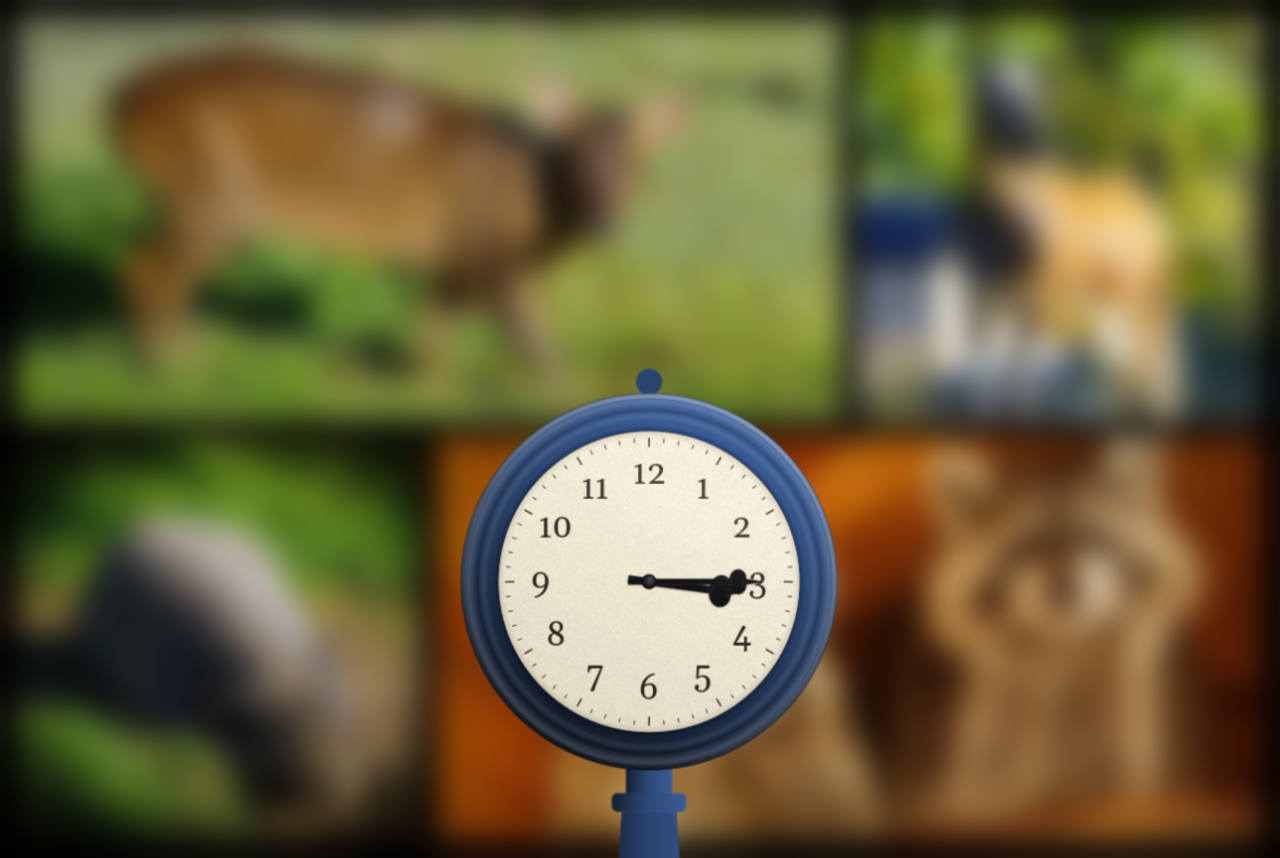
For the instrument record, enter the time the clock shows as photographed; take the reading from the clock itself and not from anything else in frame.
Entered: 3:15
